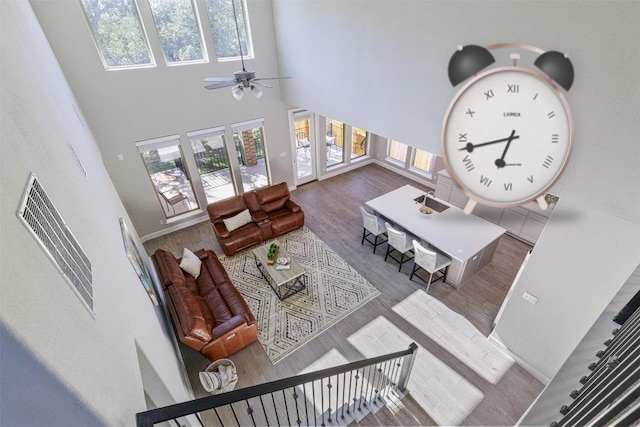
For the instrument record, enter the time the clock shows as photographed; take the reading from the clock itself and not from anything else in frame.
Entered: 6:43
